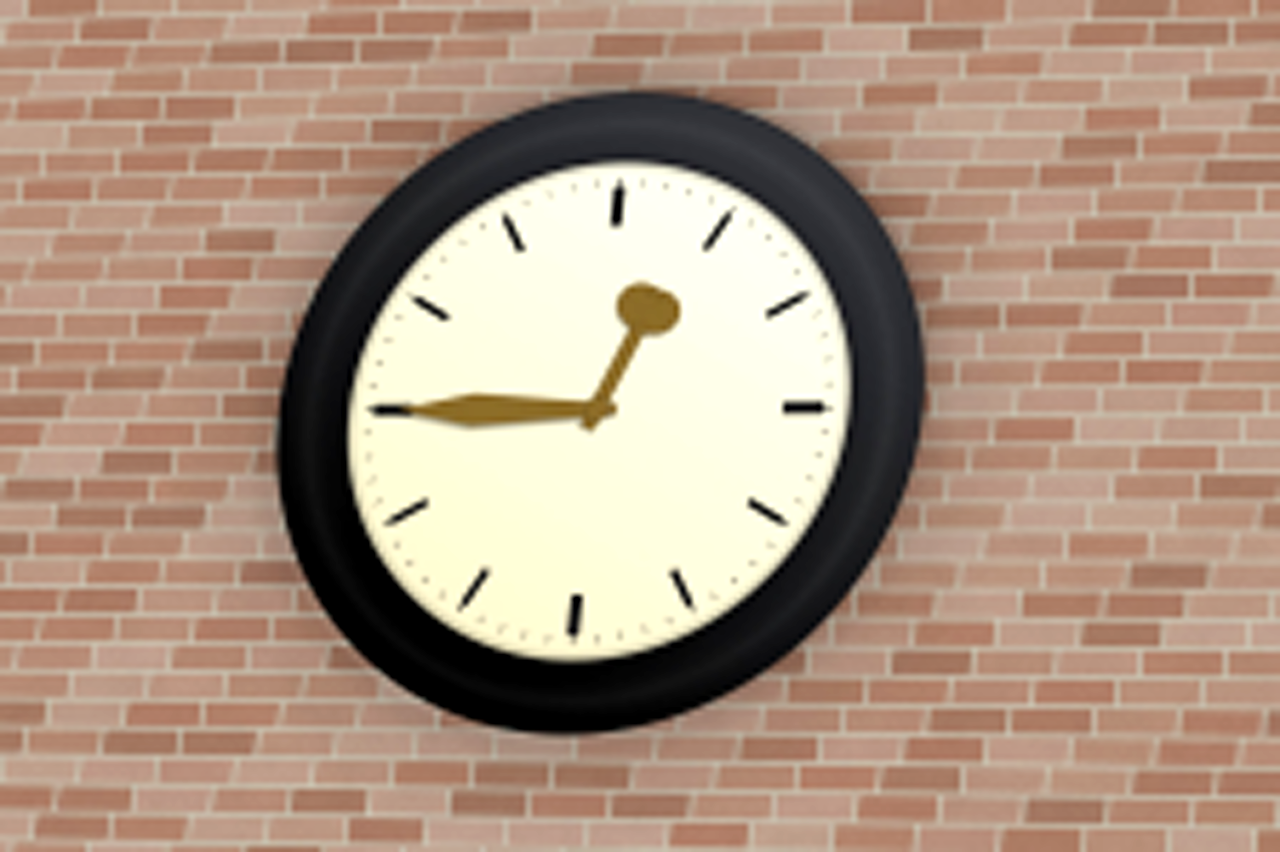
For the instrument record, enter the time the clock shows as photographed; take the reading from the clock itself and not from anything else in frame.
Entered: 12:45
